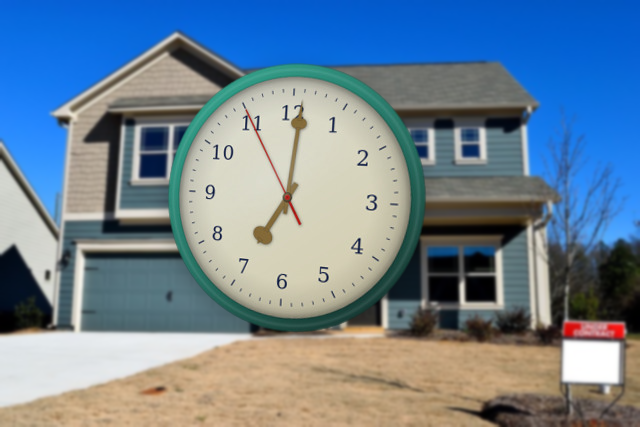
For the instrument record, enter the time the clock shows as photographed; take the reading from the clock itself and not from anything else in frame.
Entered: 7:00:55
